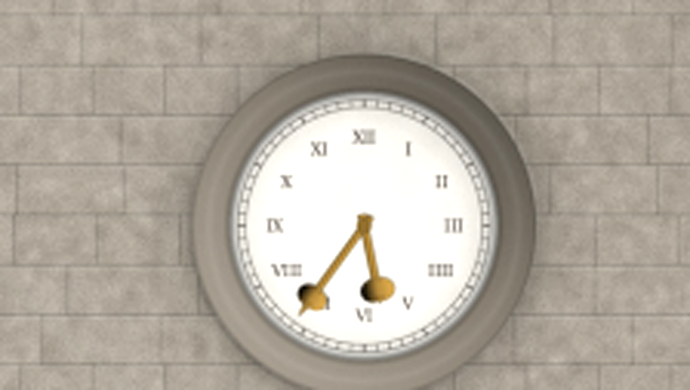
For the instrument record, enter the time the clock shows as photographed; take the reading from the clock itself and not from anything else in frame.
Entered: 5:36
